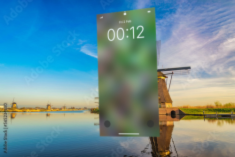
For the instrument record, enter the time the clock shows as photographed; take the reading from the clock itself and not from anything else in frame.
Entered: 0:12
